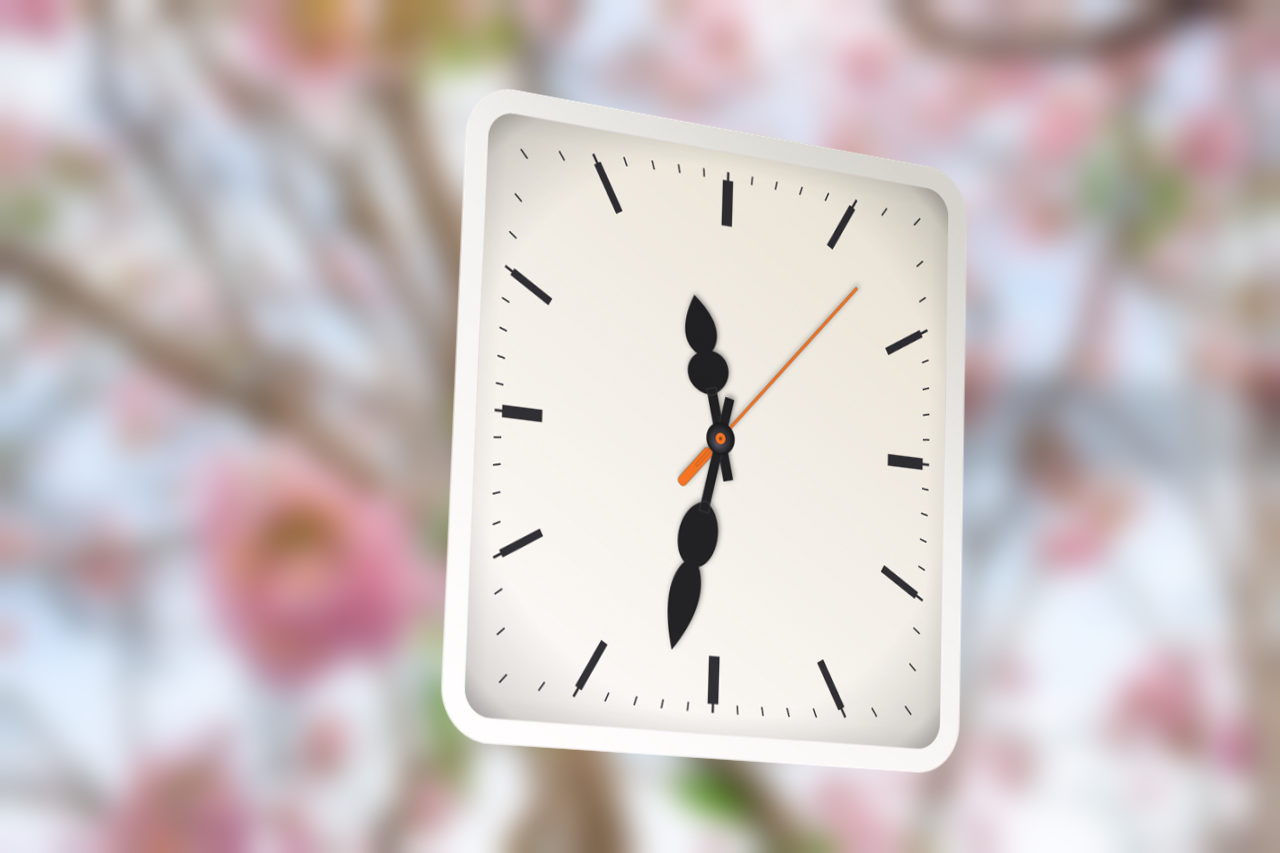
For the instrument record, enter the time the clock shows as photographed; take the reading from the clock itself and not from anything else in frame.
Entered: 11:32:07
